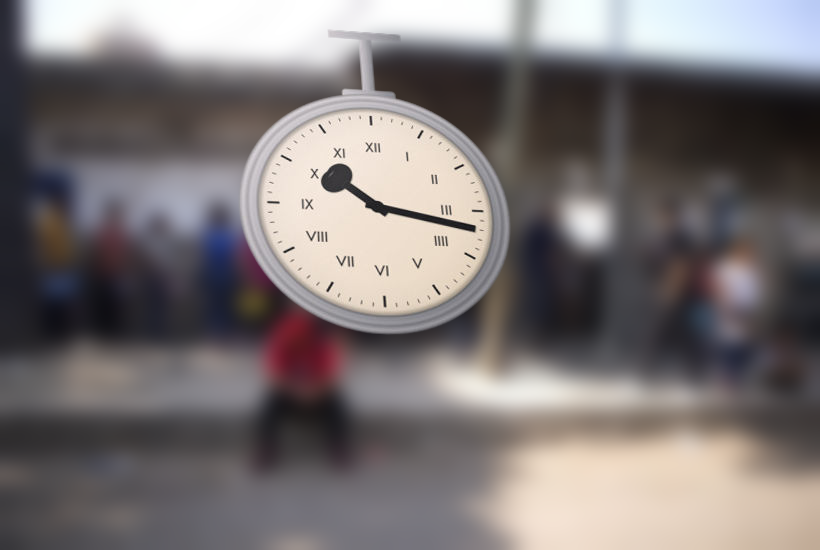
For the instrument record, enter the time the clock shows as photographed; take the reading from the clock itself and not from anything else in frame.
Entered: 10:17
